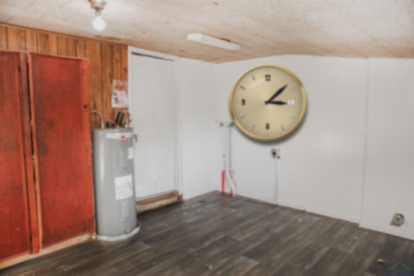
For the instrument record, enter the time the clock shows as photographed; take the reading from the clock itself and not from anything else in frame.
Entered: 3:08
